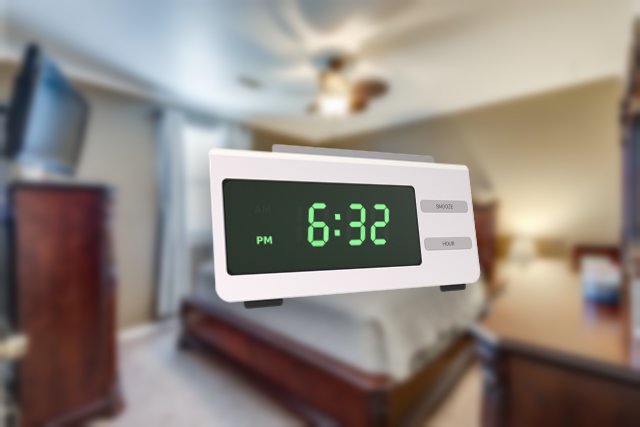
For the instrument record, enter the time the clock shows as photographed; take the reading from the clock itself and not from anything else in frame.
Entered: 6:32
